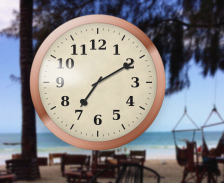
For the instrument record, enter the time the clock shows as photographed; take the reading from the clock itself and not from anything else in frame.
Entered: 7:10
